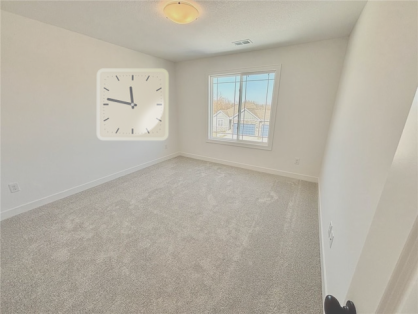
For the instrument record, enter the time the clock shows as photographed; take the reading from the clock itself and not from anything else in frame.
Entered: 11:47
